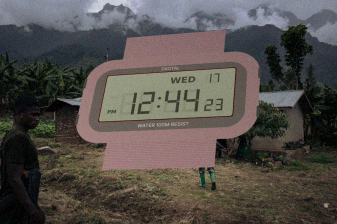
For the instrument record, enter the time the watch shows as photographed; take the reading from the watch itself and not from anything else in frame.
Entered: 12:44:23
